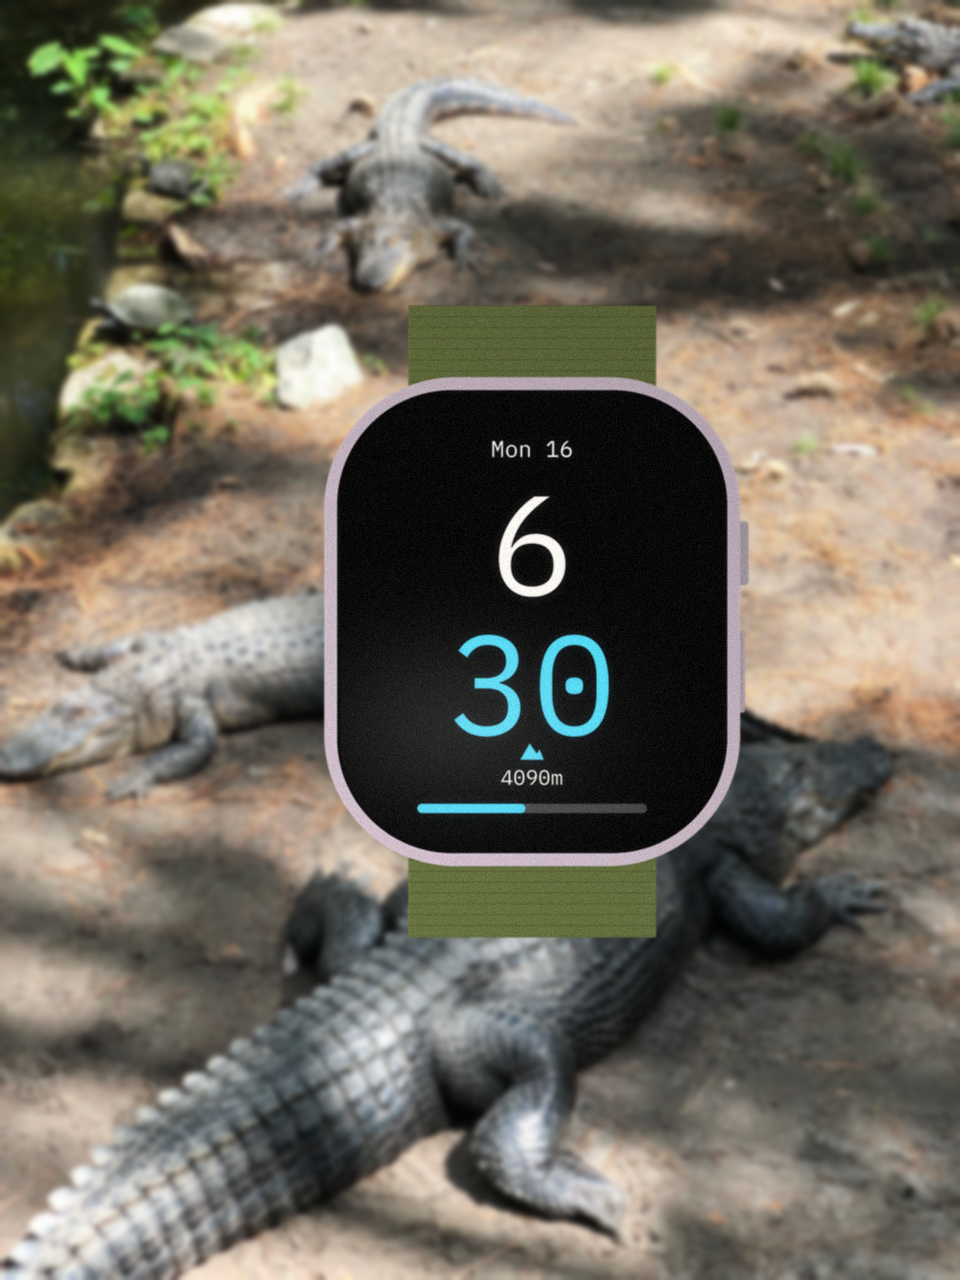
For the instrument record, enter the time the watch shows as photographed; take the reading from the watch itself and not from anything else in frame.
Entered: 6:30
